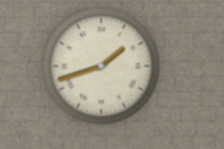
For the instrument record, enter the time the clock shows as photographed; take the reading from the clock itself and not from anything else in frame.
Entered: 1:42
